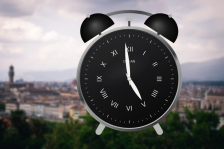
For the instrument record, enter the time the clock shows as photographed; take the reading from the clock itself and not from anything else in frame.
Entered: 4:59
